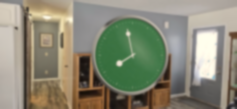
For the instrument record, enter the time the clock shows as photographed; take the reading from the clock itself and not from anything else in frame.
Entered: 7:58
